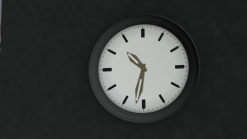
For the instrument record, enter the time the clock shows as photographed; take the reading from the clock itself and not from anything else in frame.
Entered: 10:32
